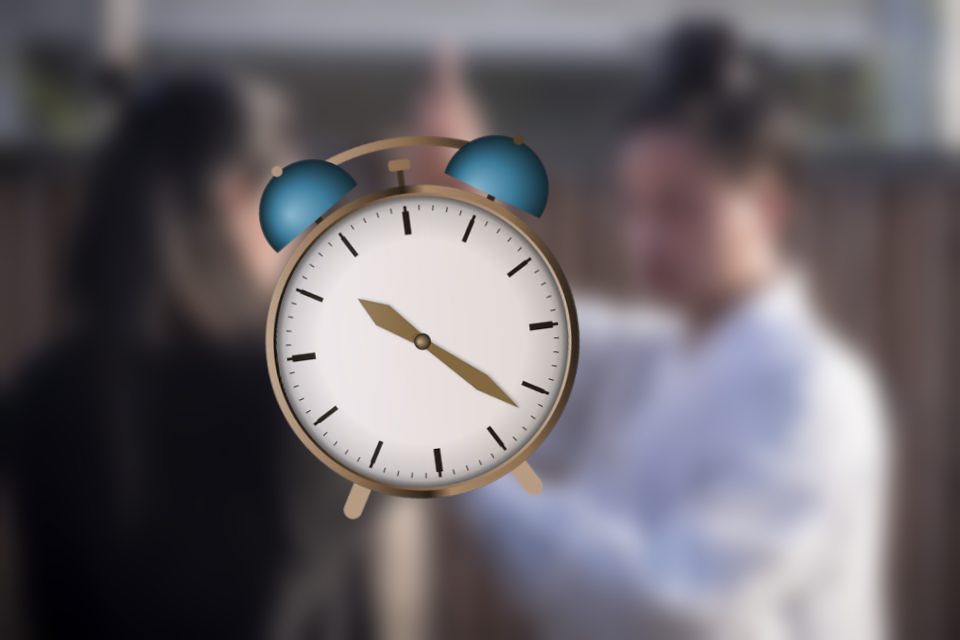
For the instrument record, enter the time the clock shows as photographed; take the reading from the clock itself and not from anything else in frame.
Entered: 10:22
